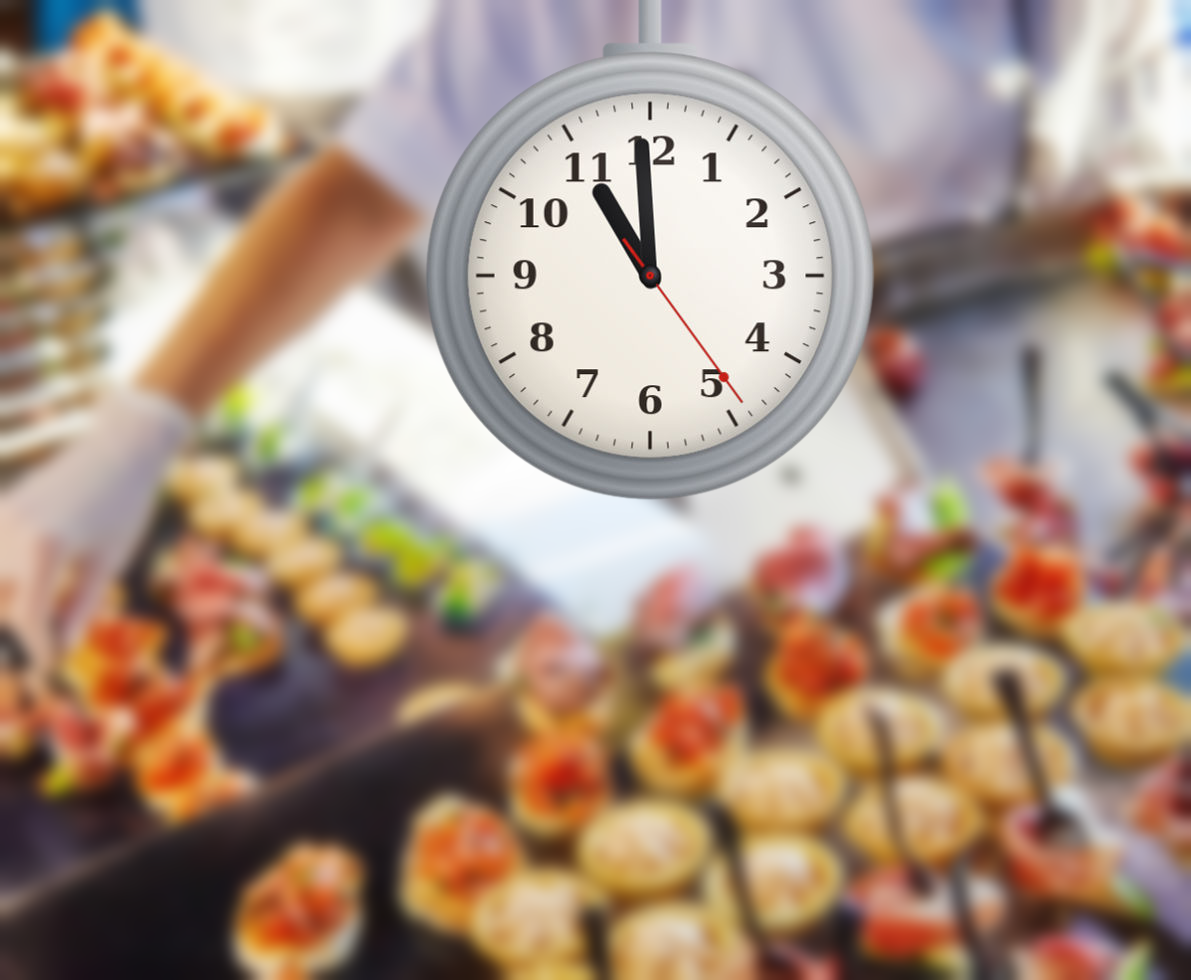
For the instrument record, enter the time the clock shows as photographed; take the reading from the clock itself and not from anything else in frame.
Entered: 10:59:24
